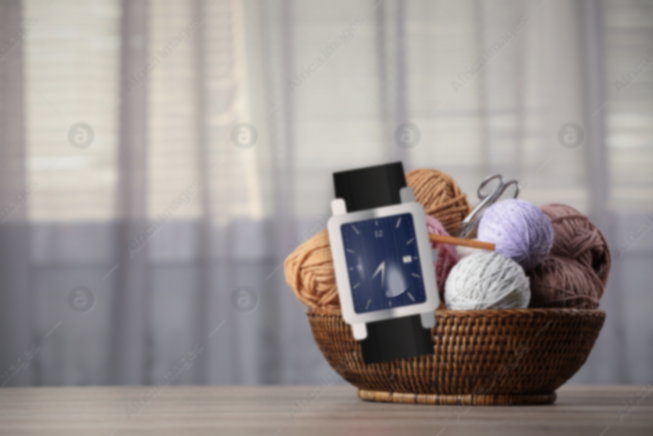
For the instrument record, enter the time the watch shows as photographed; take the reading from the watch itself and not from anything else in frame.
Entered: 7:32
